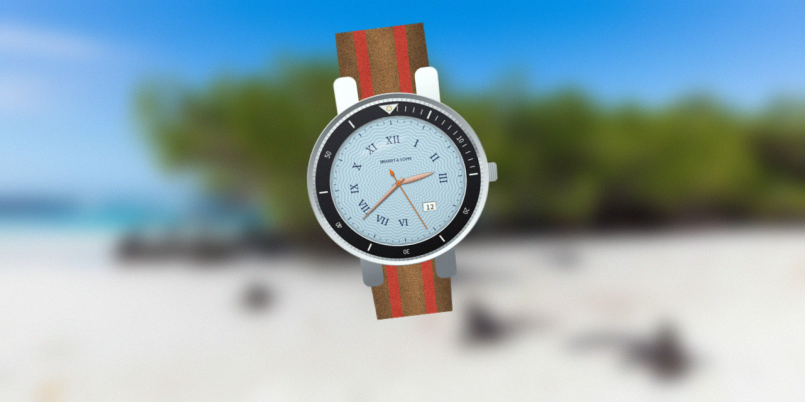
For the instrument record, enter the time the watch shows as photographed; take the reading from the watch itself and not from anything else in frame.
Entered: 2:38:26
